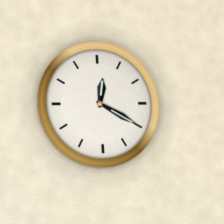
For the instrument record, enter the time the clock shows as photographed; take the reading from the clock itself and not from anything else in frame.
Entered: 12:20
